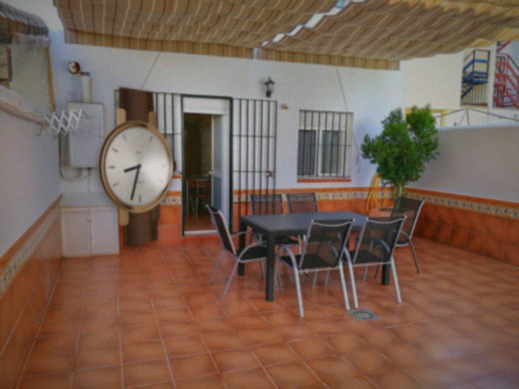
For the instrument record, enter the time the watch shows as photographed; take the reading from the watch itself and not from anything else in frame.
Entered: 8:33
